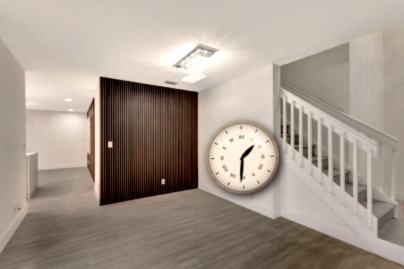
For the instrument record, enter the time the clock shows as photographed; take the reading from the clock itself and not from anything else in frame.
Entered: 1:31
